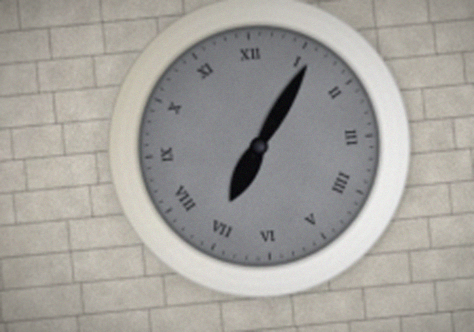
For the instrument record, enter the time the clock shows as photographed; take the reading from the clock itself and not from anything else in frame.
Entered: 7:06
